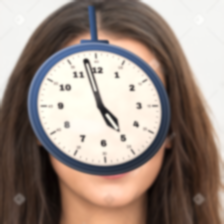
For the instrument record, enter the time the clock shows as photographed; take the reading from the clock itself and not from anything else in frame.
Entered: 4:58
